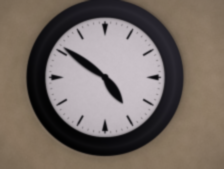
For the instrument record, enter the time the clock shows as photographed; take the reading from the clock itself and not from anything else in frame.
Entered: 4:51
